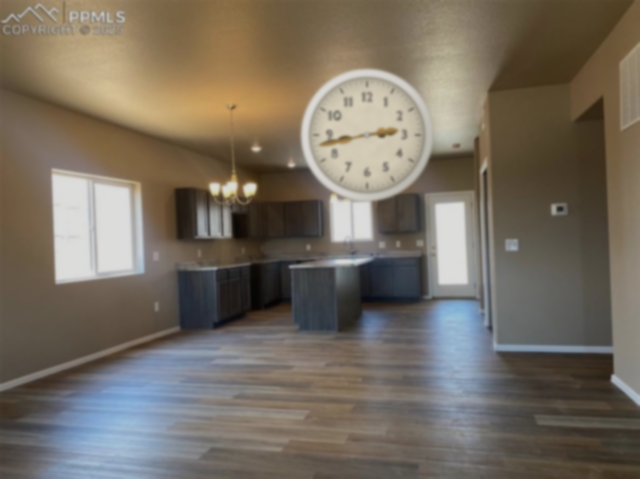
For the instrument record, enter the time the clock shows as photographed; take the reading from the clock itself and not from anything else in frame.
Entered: 2:43
